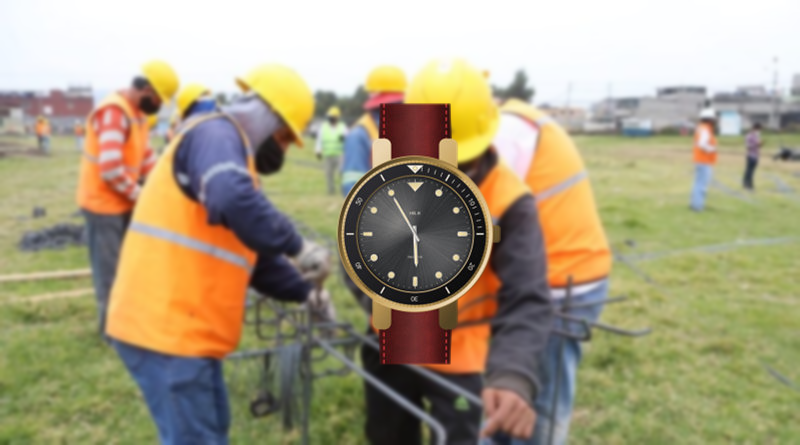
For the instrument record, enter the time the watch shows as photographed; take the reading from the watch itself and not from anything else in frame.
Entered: 5:55
